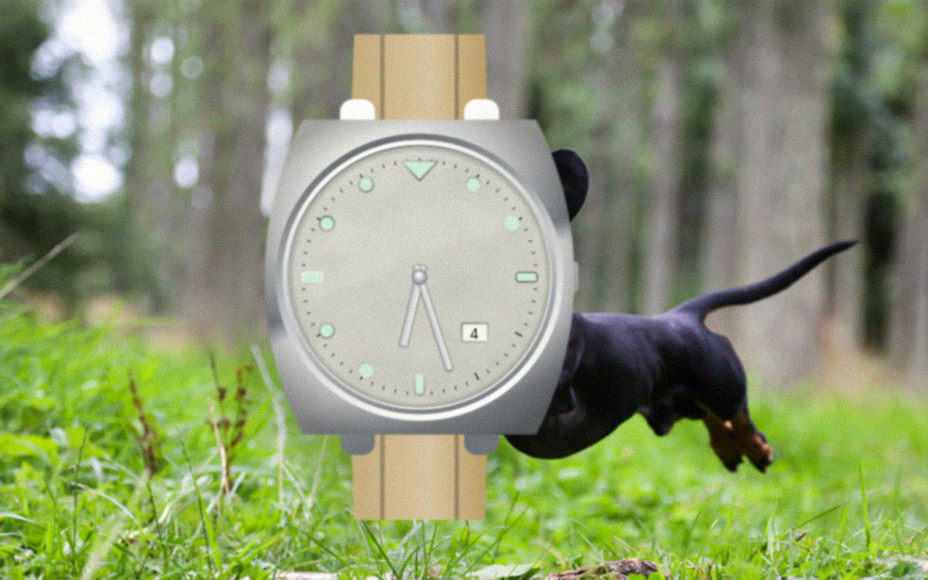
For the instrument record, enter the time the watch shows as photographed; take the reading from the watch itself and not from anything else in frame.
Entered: 6:27
